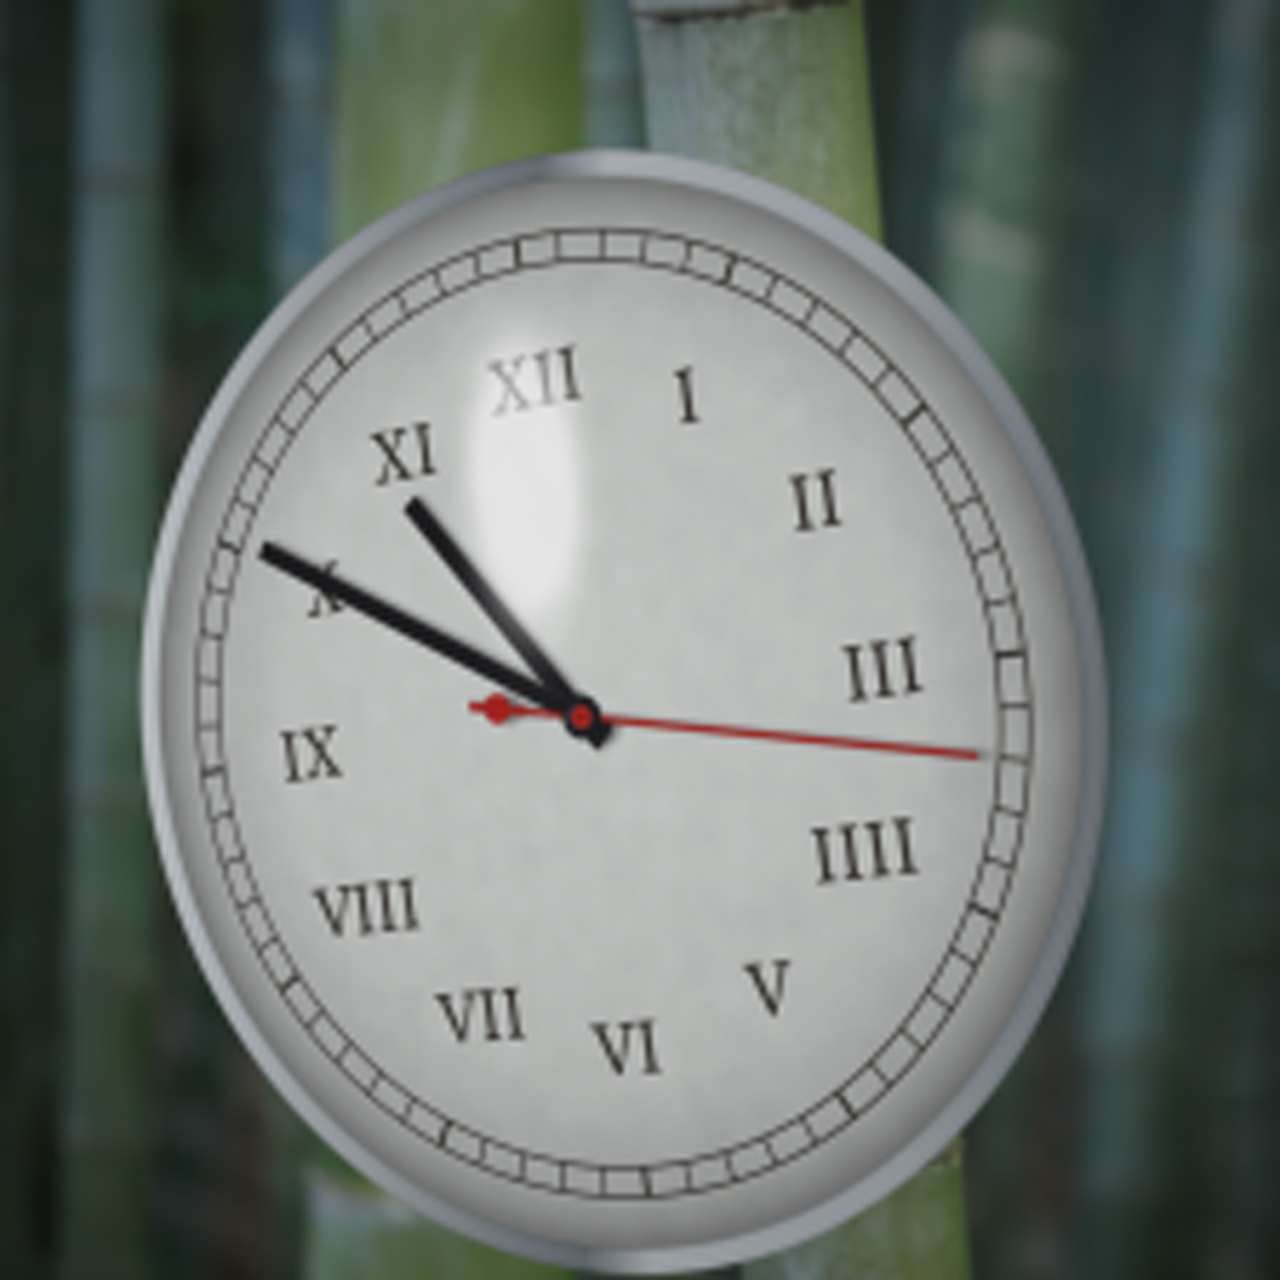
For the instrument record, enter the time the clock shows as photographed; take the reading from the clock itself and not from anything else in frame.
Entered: 10:50:17
